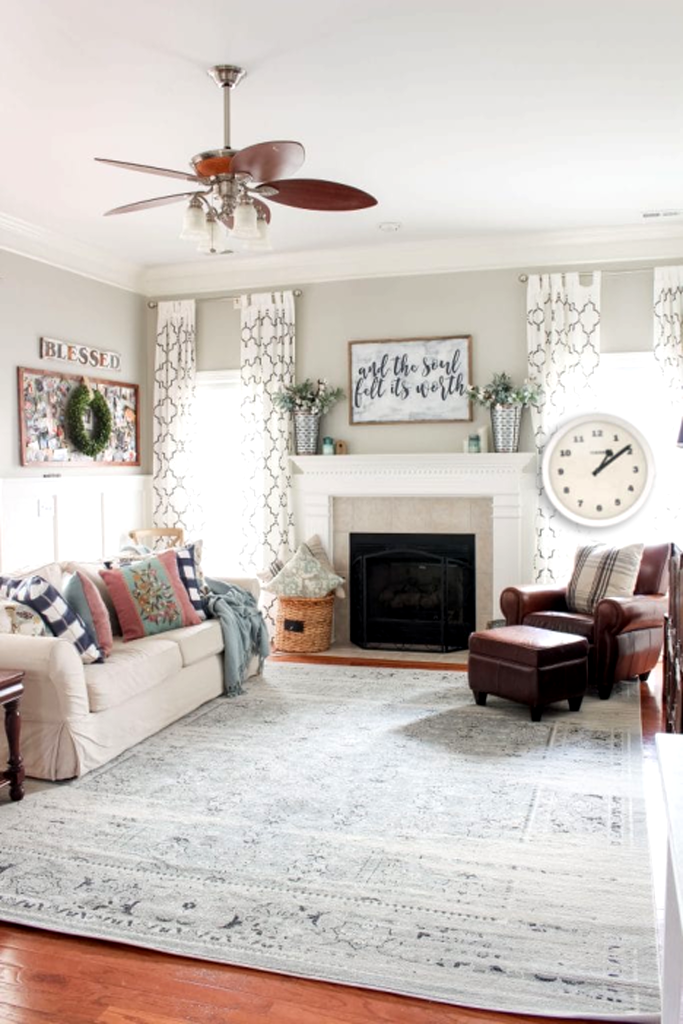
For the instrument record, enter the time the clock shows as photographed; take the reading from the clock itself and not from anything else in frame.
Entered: 1:09
